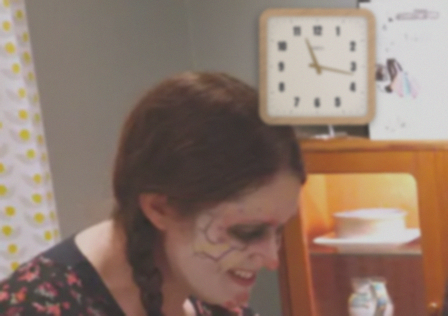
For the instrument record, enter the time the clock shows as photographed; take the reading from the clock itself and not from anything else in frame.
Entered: 11:17
